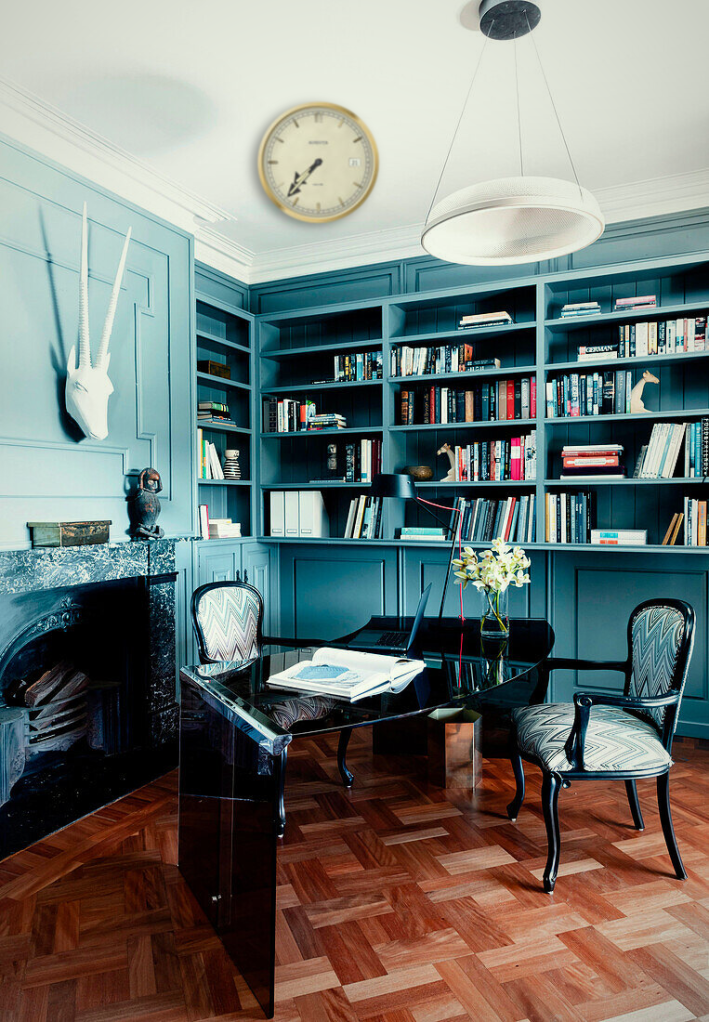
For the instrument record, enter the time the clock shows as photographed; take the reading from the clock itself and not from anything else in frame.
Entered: 7:37
